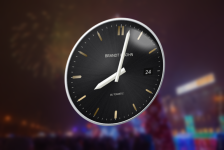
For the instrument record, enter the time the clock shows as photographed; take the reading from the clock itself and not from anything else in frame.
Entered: 8:02
